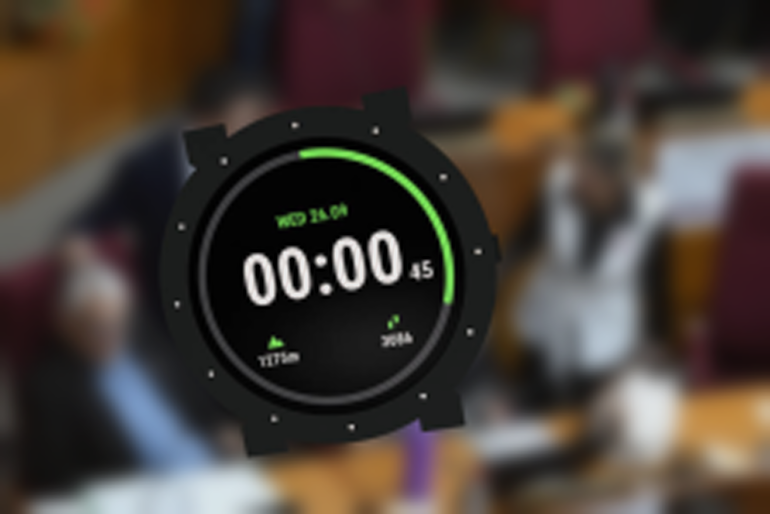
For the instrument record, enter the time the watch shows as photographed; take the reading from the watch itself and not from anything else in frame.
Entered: 0:00
